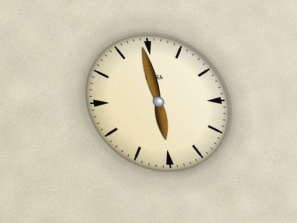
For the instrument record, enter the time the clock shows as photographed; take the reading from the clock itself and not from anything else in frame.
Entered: 5:59
